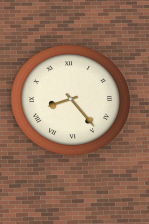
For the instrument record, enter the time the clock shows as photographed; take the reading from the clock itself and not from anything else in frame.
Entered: 8:24
